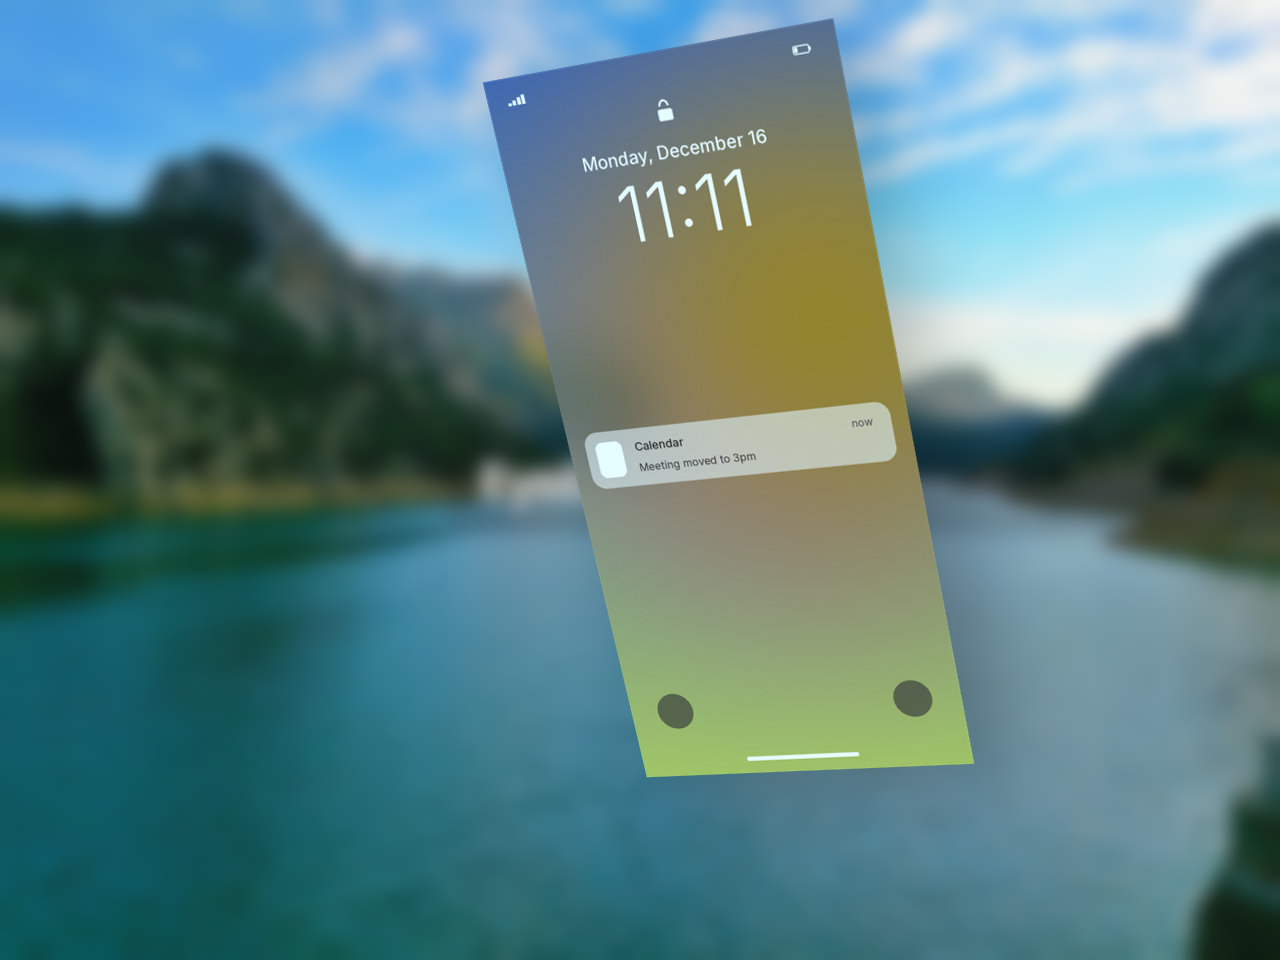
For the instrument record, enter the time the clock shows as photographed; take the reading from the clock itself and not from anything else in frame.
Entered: 11:11
